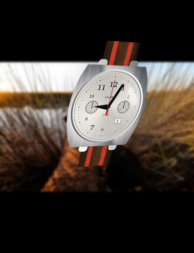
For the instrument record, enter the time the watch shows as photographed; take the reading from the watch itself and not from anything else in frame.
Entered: 9:04
